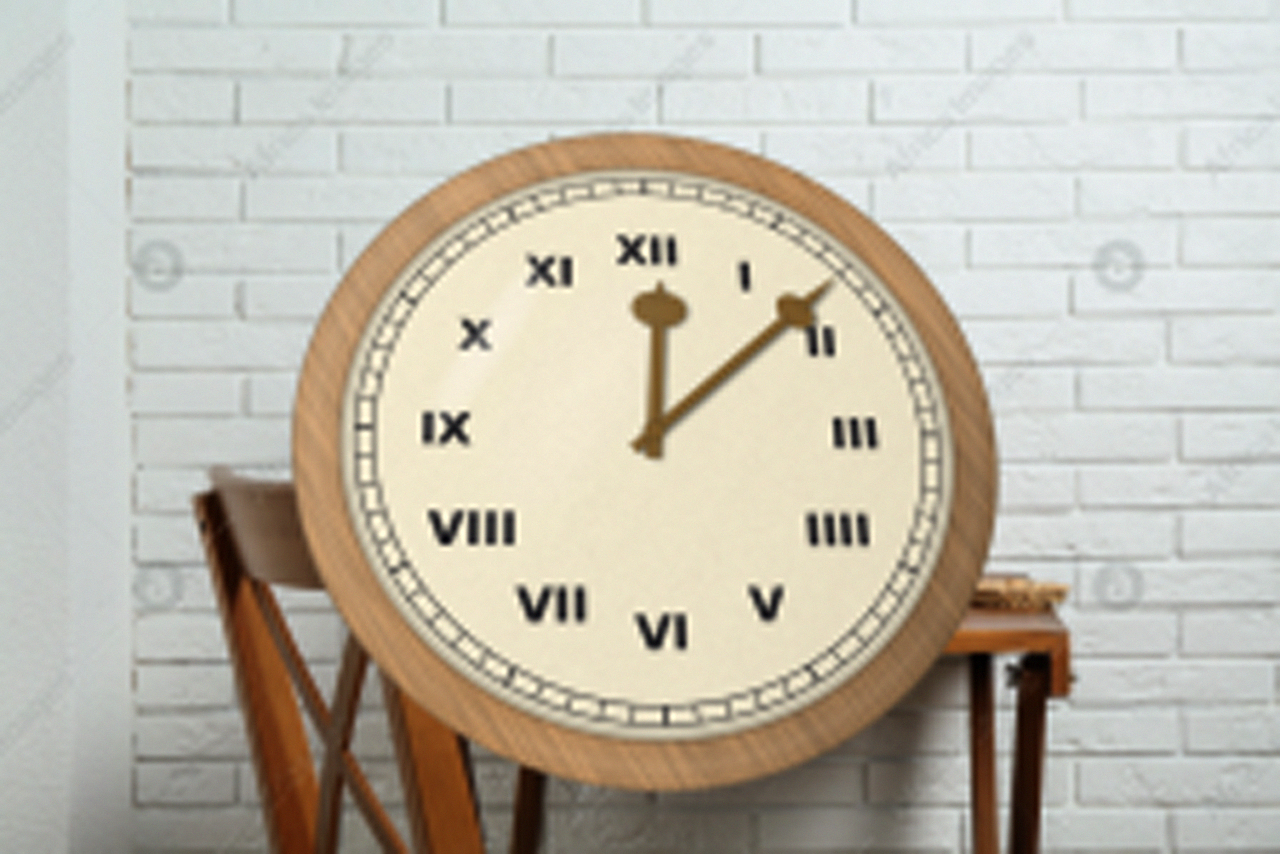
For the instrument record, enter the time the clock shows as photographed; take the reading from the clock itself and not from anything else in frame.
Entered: 12:08
